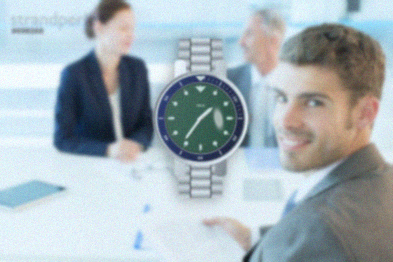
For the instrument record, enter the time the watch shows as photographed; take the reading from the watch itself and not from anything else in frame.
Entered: 1:36
